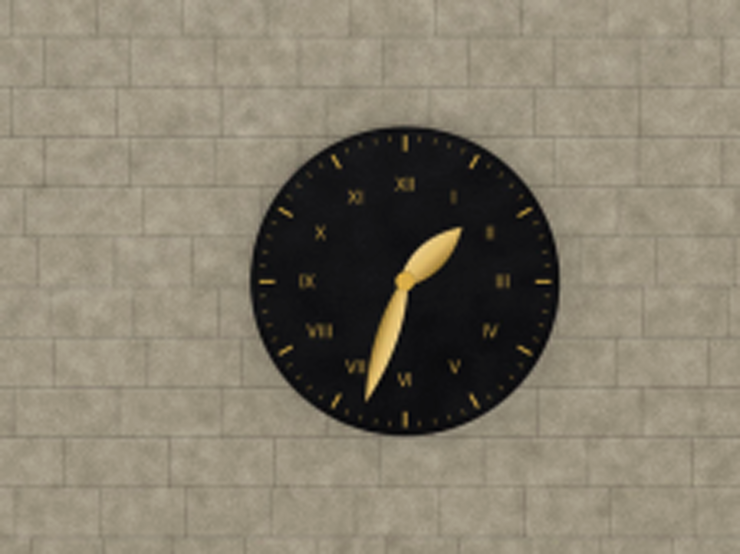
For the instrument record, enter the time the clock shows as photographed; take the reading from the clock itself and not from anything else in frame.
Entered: 1:33
